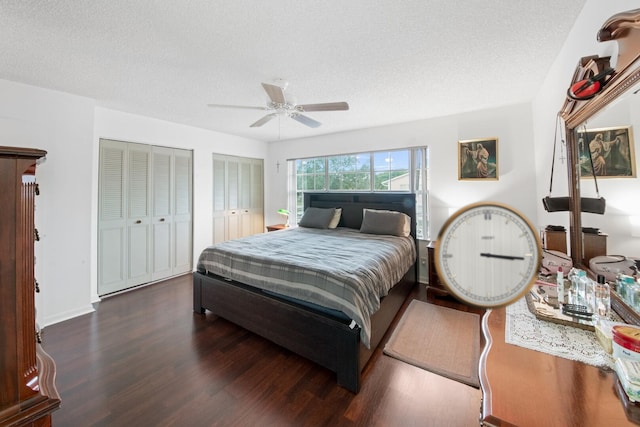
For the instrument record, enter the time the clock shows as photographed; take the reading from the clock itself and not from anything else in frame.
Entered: 3:16
